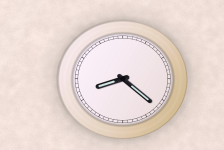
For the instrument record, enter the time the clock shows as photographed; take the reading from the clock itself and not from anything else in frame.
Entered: 8:22
